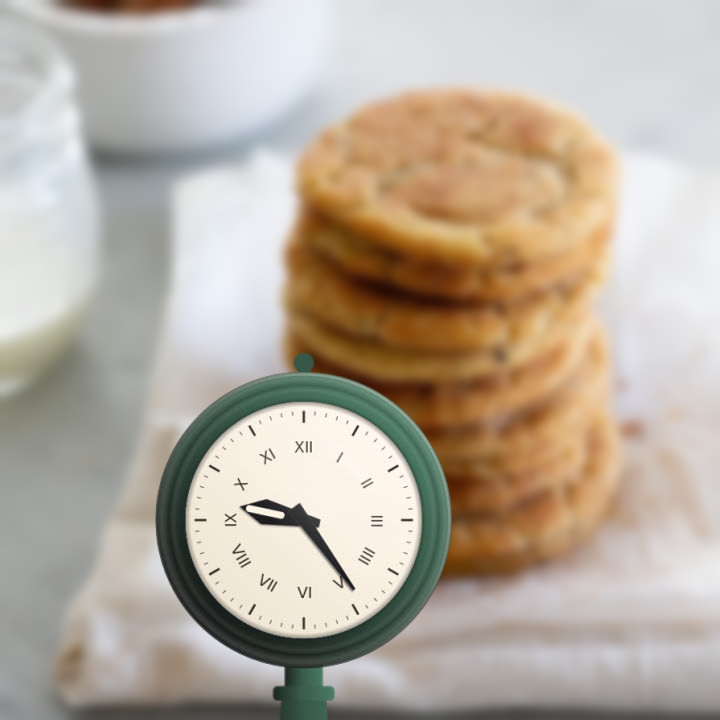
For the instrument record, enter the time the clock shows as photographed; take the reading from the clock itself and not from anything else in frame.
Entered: 9:24
